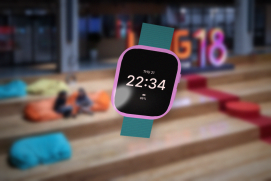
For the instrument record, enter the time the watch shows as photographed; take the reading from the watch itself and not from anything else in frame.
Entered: 22:34
